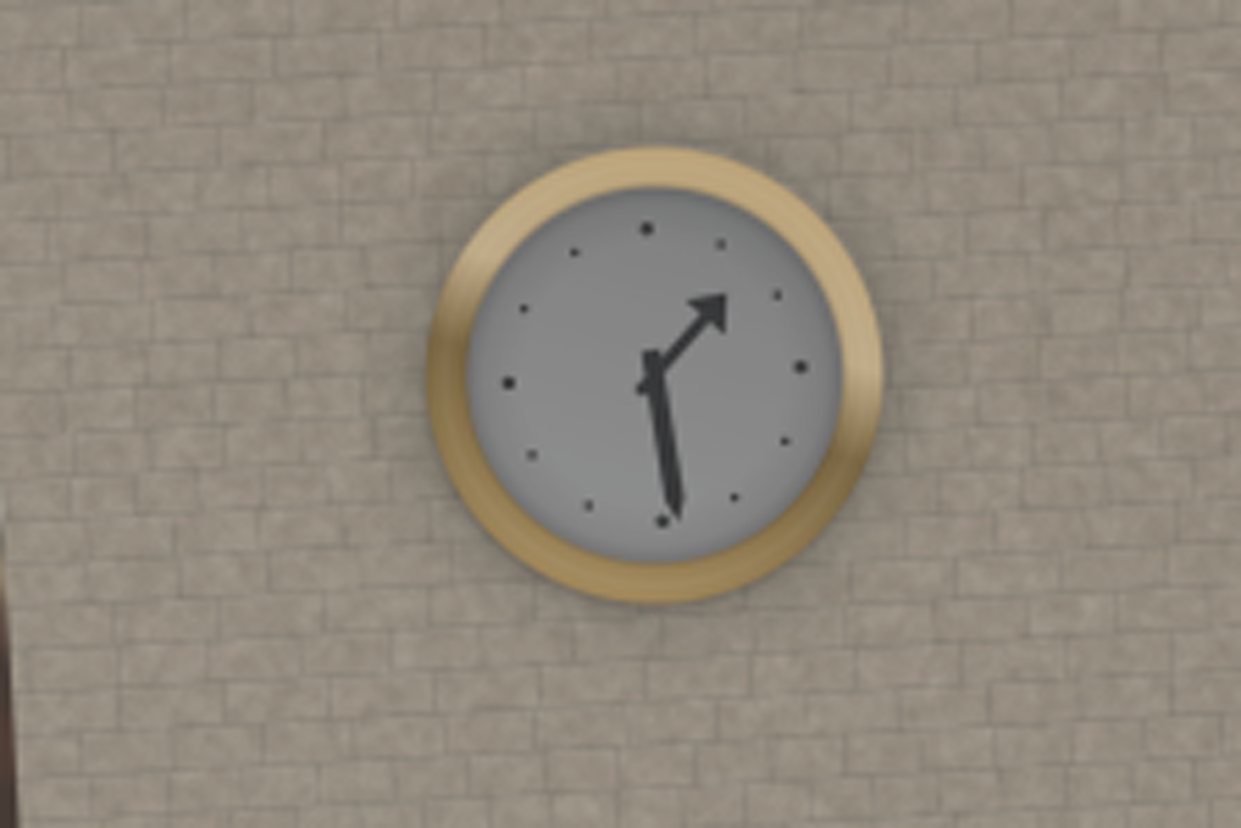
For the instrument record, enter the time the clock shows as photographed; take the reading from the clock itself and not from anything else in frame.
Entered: 1:29
